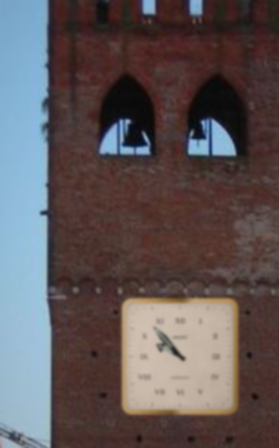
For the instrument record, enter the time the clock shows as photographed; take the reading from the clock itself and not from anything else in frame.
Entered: 9:53
